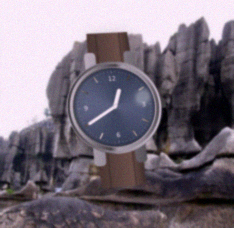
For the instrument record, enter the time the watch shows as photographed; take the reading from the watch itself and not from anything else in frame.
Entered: 12:40
